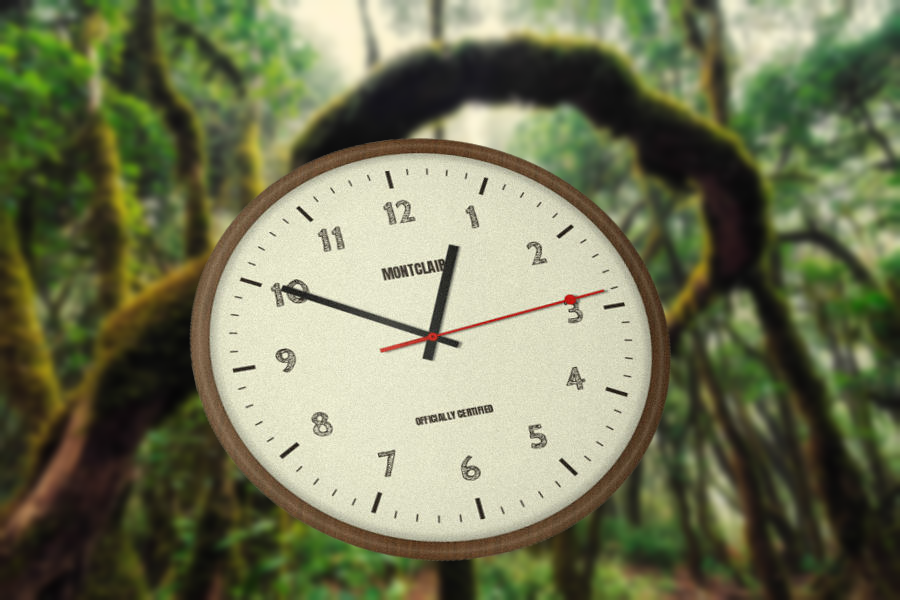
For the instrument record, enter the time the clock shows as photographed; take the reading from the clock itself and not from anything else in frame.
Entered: 12:50:14
